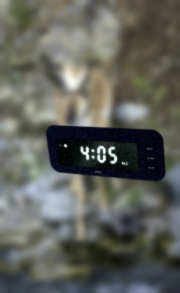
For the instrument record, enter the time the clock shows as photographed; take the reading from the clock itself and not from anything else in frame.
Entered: 4:05
